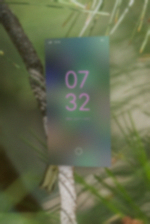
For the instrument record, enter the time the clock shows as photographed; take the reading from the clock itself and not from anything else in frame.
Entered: 7:32
